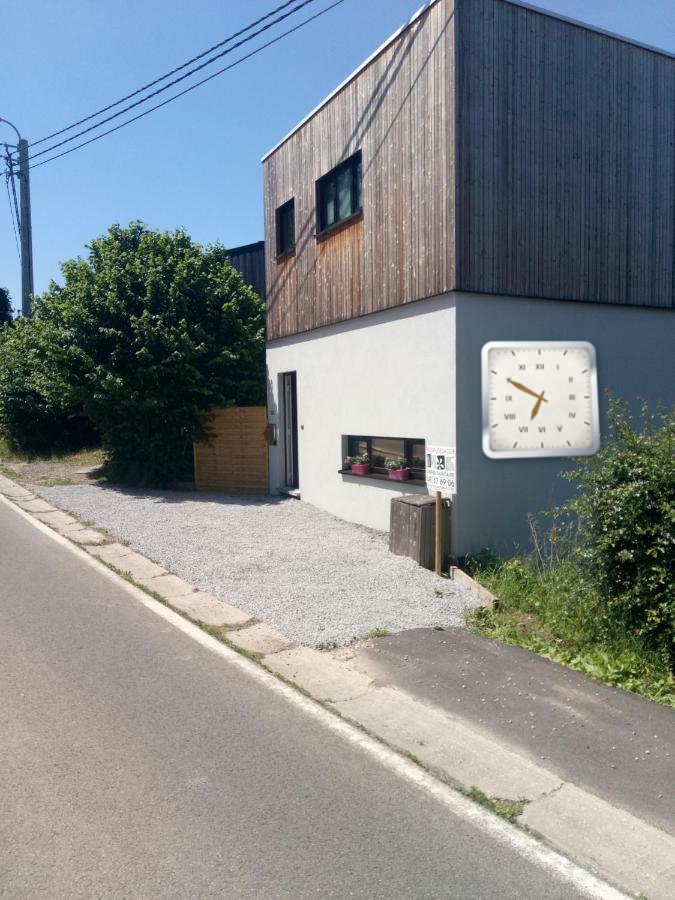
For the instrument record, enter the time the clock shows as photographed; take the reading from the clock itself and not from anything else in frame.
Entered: 6:50
